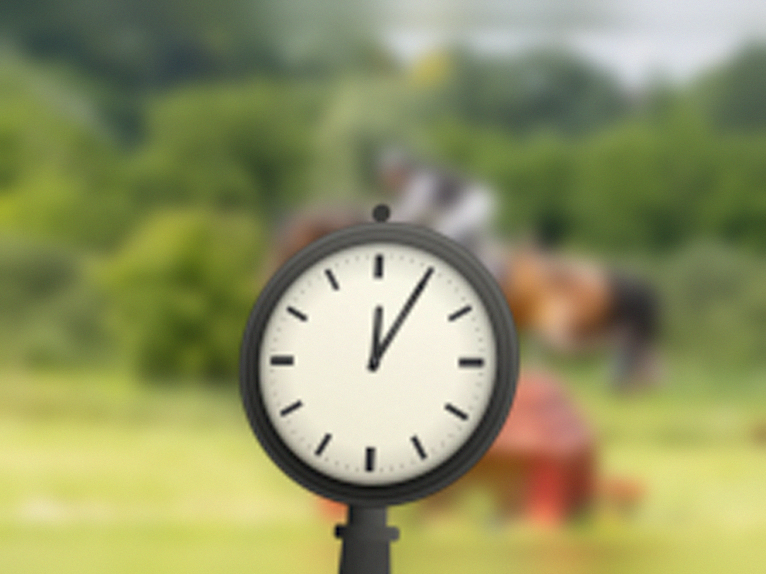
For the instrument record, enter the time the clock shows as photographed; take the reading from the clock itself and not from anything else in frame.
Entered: 12:05
